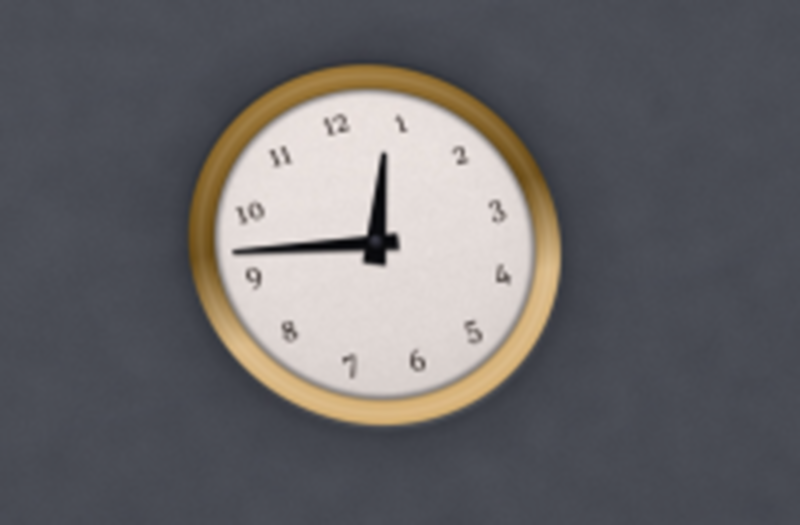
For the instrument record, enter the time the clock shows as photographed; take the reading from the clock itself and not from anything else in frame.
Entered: 12:47
